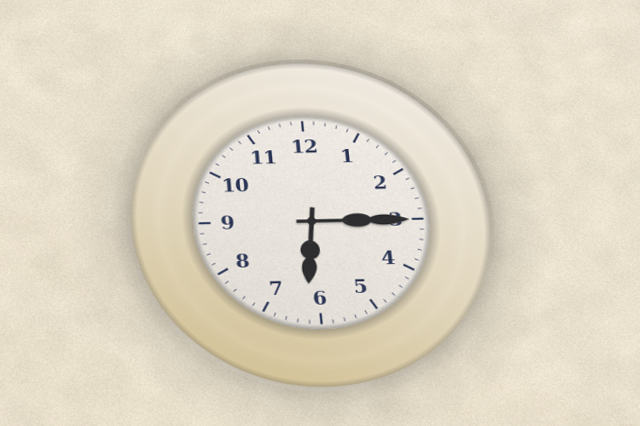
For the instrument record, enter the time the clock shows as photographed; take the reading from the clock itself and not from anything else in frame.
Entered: 6:15
